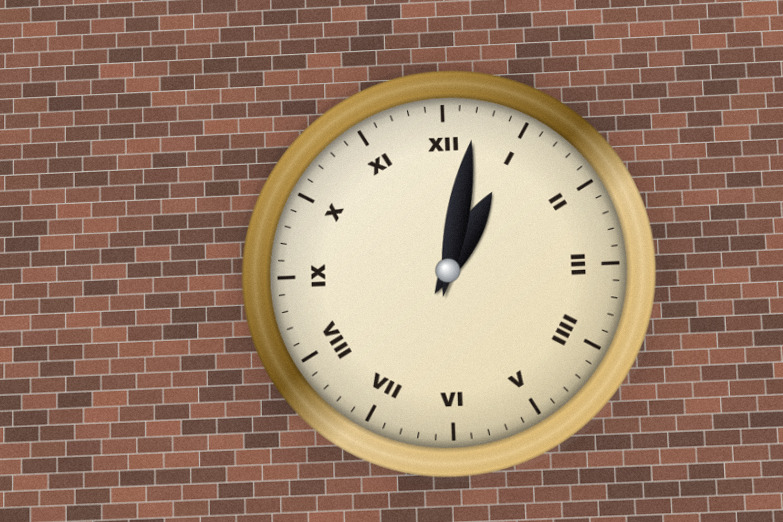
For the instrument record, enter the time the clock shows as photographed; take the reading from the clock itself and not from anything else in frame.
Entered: 1:02
